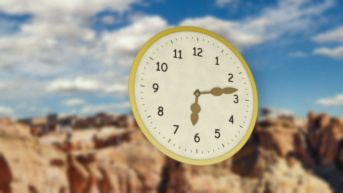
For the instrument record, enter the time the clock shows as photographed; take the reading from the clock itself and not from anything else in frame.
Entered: 6:13
